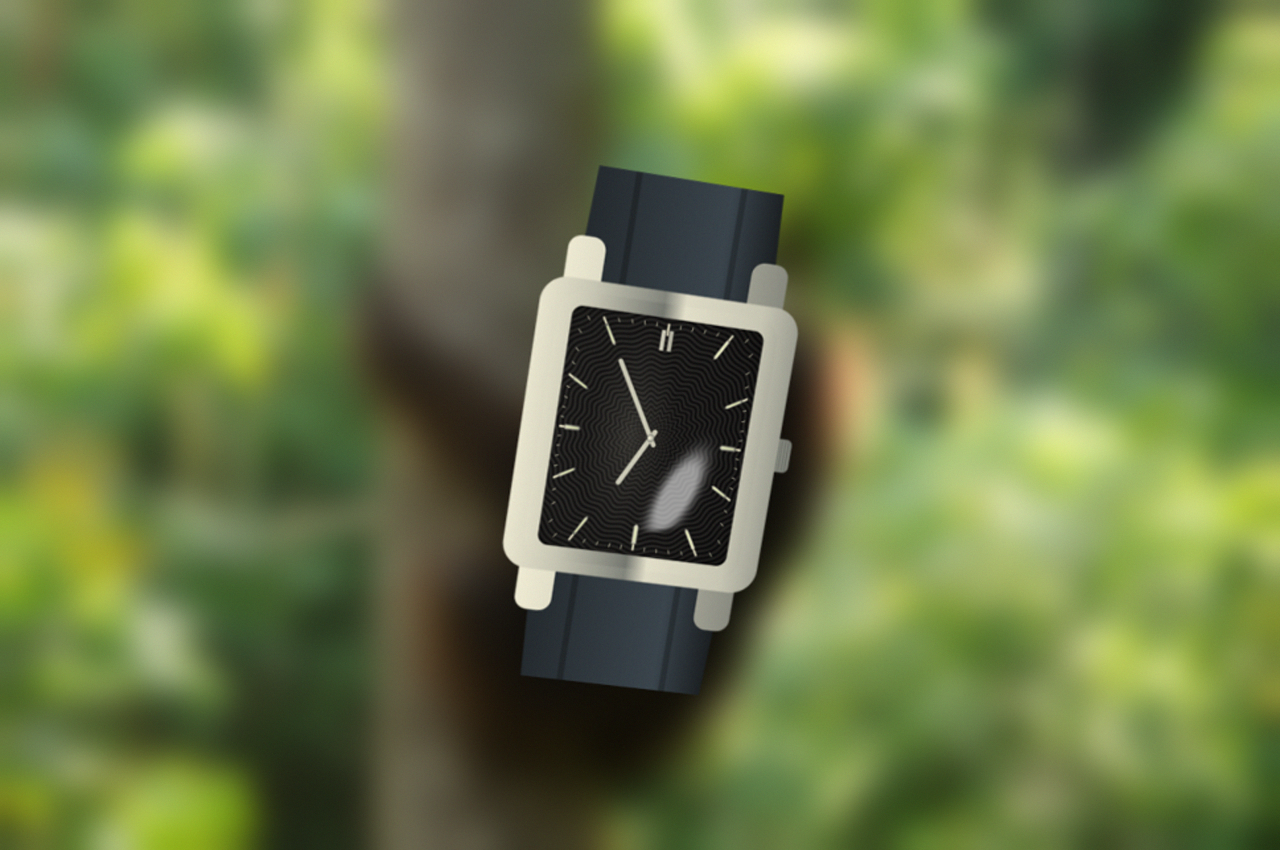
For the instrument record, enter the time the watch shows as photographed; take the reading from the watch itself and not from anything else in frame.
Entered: 6:55
